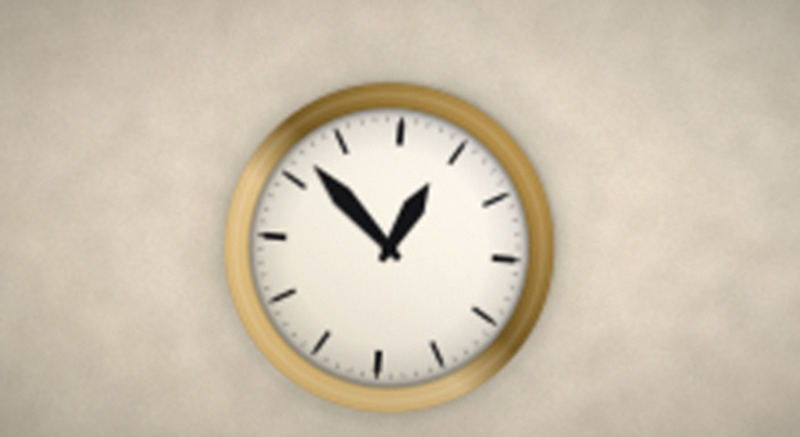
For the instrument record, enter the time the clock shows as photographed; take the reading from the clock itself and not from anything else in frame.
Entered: 12:52
